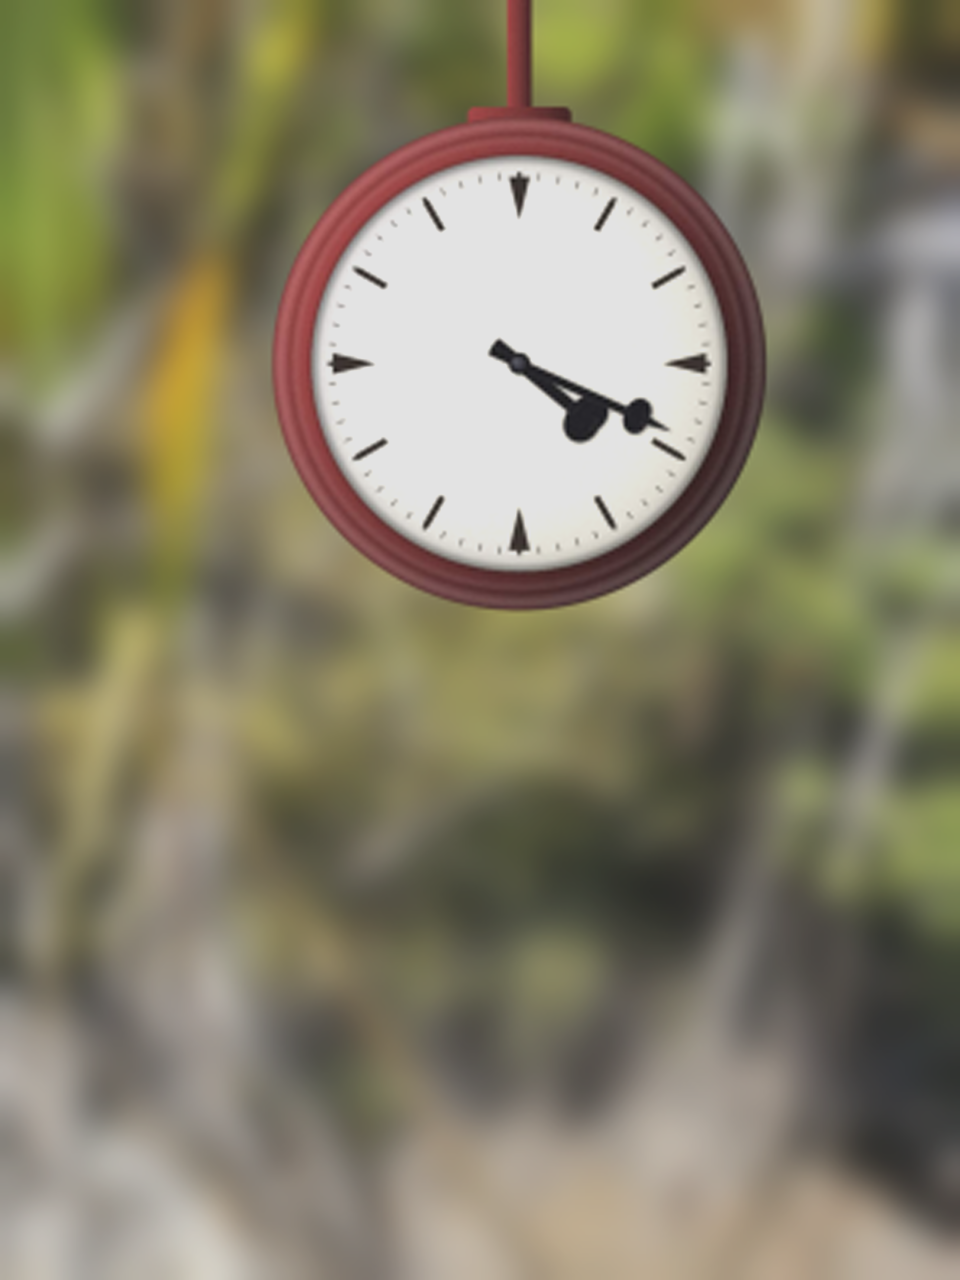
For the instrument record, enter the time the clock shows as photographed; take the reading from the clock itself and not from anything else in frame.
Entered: 4:19
